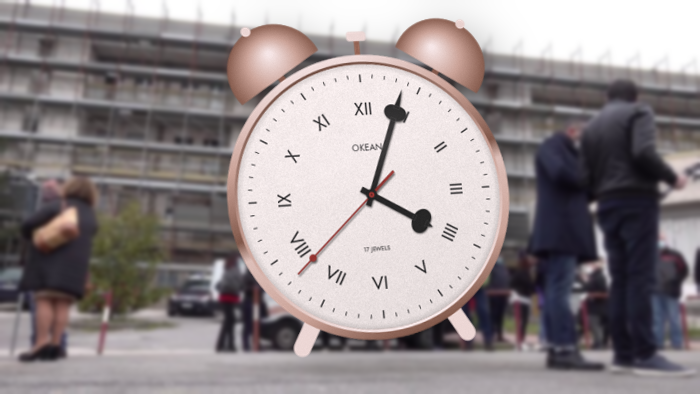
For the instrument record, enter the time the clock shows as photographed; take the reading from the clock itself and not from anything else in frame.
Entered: 4:03:38
